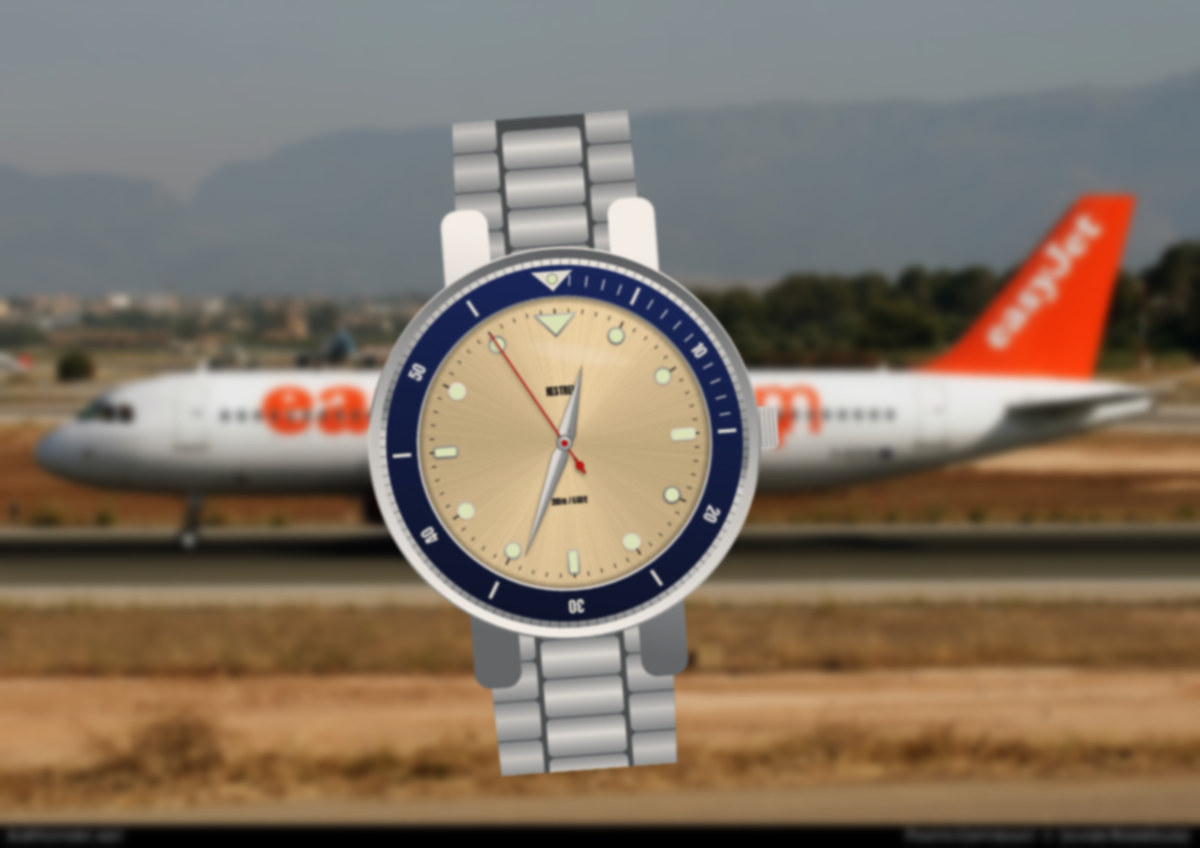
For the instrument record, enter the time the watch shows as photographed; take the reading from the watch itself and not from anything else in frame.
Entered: 12:33:55
